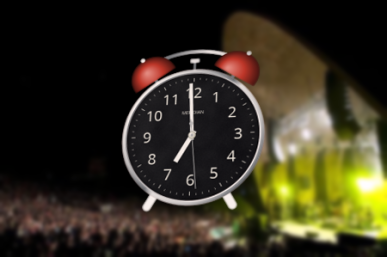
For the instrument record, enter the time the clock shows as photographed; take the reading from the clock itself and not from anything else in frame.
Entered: 6:59:29
